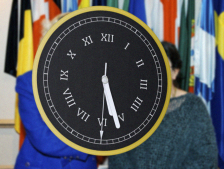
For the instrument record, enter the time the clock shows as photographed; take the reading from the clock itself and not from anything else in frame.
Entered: 5:26:30
